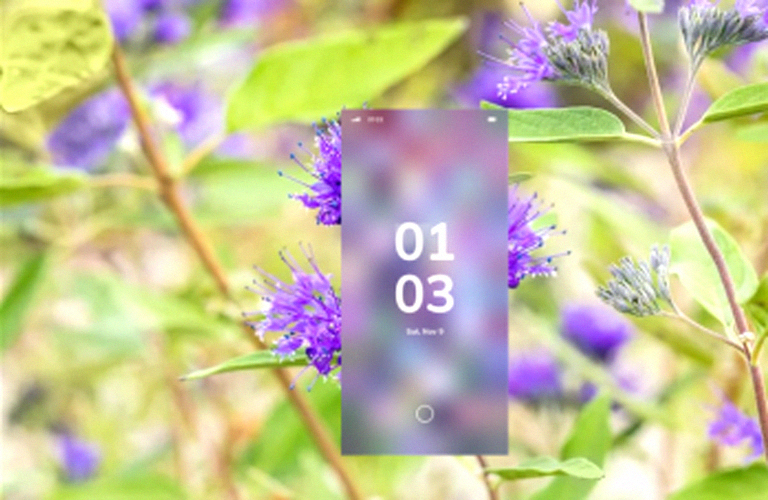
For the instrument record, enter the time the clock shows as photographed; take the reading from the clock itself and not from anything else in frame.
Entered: 1:03
